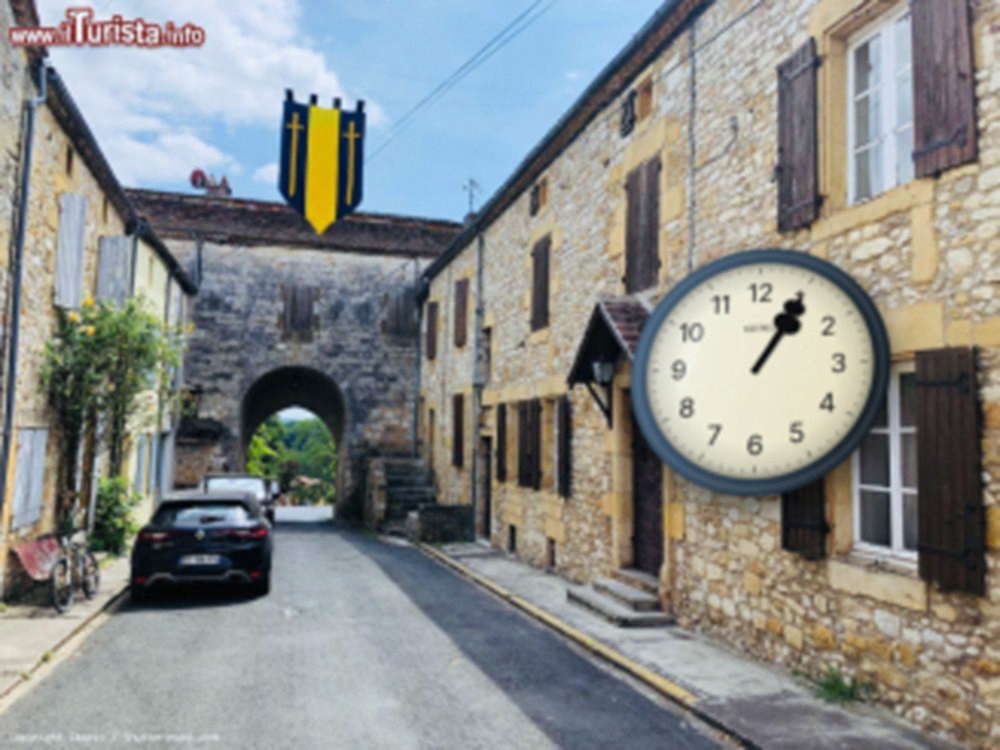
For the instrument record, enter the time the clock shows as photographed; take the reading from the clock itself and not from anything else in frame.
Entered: 1:05
